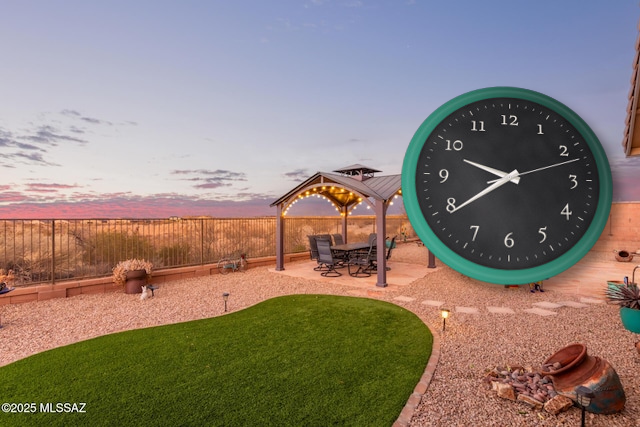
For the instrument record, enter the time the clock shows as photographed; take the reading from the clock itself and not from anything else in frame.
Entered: 9:39:12
